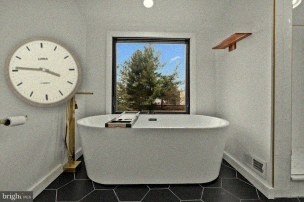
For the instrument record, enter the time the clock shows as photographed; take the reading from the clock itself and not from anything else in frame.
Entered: 3:46
